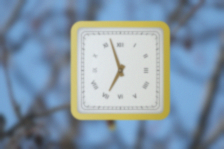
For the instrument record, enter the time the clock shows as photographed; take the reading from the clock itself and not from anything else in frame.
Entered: 6:57
